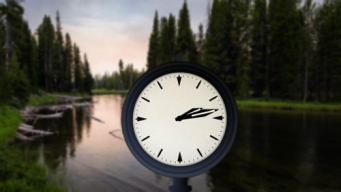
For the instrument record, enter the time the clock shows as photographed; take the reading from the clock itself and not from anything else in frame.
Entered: 2:13
